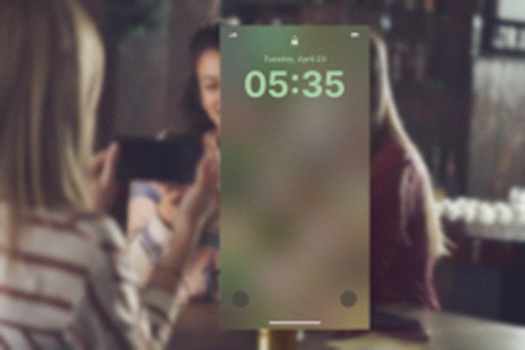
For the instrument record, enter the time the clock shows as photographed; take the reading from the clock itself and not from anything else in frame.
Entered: 5:35
